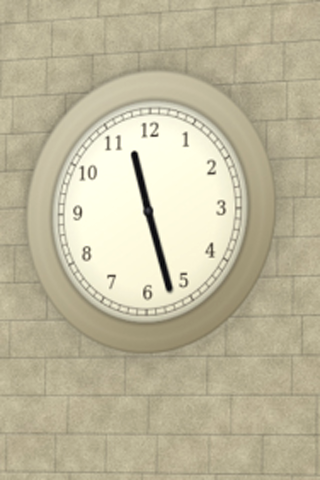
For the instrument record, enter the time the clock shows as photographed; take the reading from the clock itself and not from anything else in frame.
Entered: 11:27
